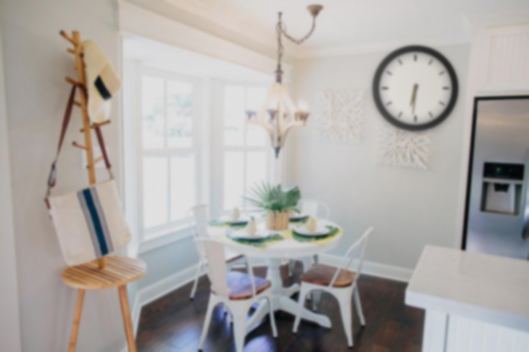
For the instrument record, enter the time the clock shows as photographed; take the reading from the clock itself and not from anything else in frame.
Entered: 6:31
